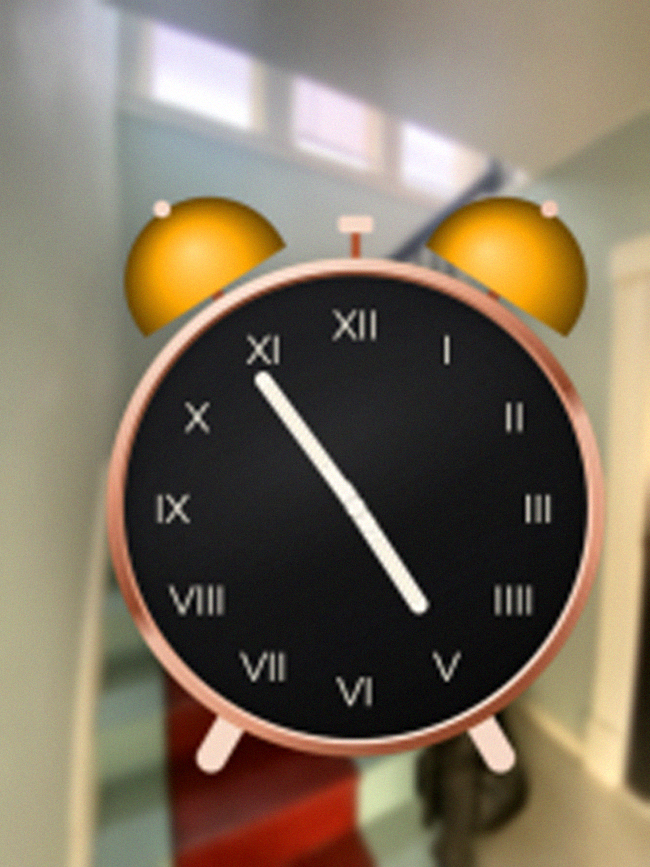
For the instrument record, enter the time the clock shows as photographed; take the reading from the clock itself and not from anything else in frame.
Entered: 4:54
